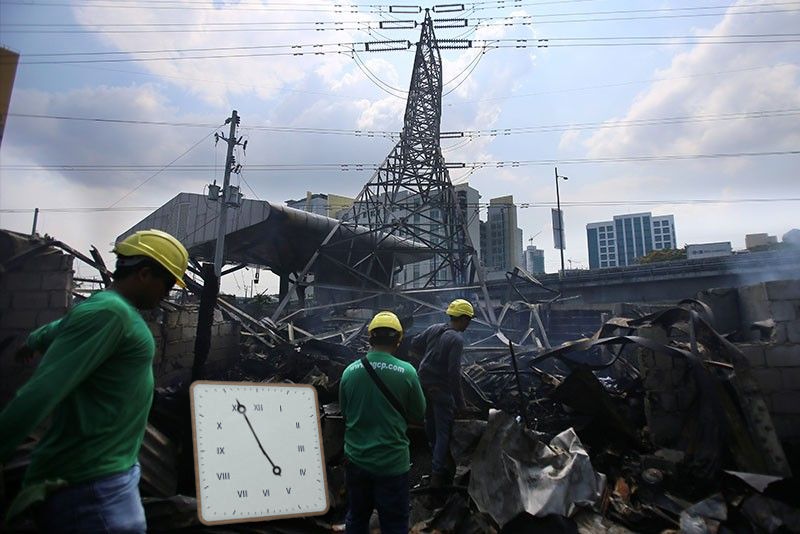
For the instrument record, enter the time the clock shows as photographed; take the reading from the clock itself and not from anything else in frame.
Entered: 4:56
